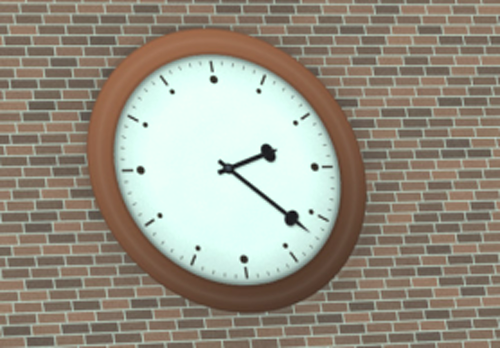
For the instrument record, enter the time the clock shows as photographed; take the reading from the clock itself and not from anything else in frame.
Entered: 2:22
